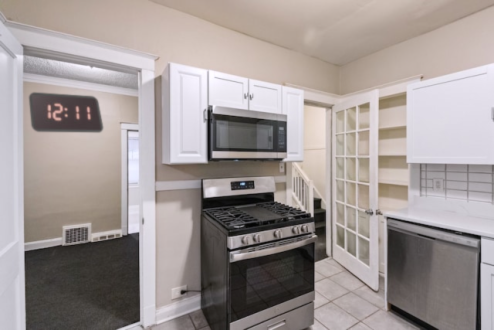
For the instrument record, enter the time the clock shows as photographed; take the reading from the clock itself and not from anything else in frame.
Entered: 12:11
